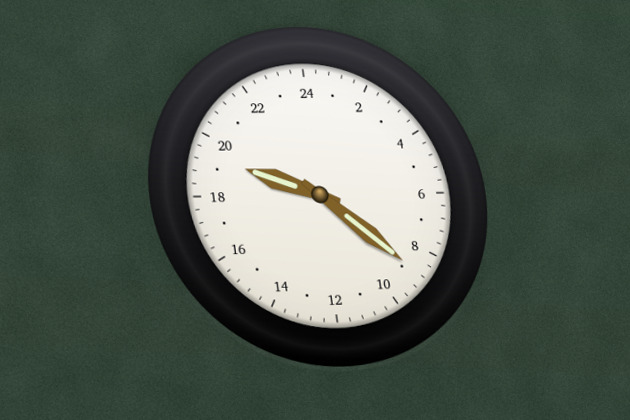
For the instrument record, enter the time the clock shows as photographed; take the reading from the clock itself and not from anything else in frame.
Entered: 19:22
